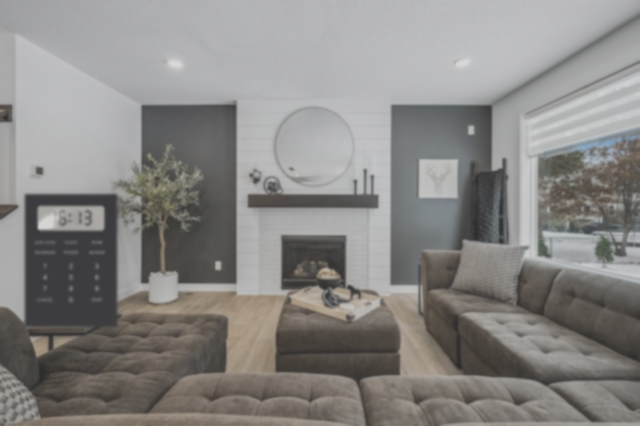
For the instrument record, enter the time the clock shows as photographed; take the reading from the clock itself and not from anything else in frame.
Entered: 16:13
